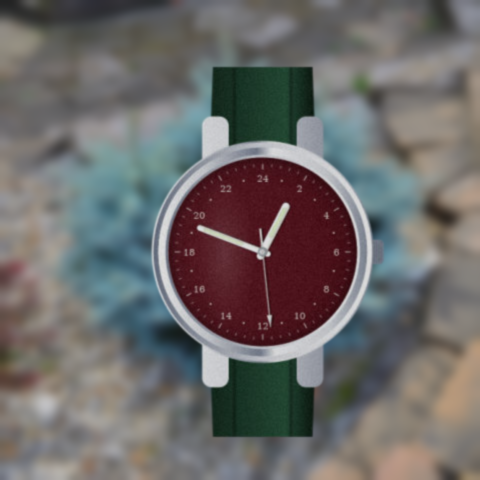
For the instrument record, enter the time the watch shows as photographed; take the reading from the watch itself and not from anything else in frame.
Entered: 1:48:29
